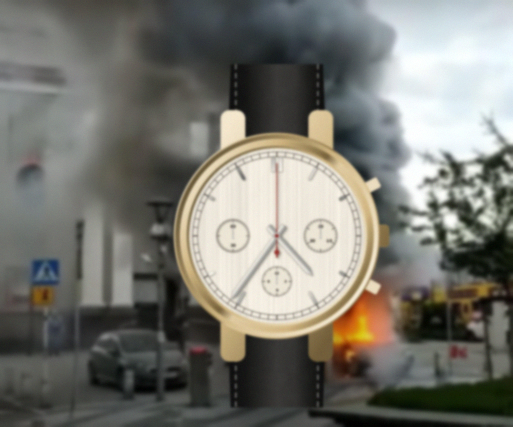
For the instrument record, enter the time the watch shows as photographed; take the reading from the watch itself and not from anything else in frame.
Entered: 4:36
